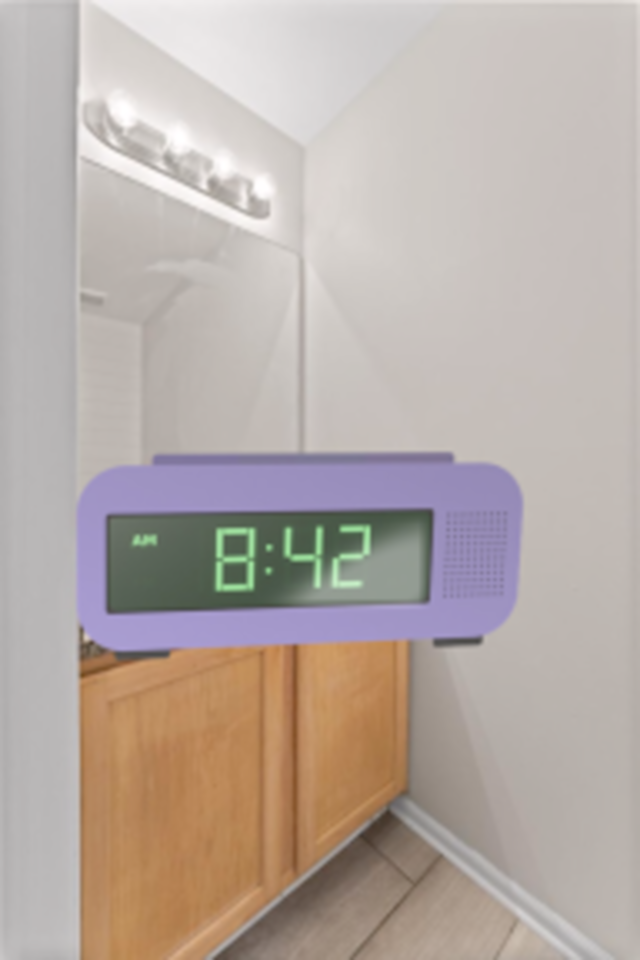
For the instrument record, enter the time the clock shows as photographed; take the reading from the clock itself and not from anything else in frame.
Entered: 8:42
